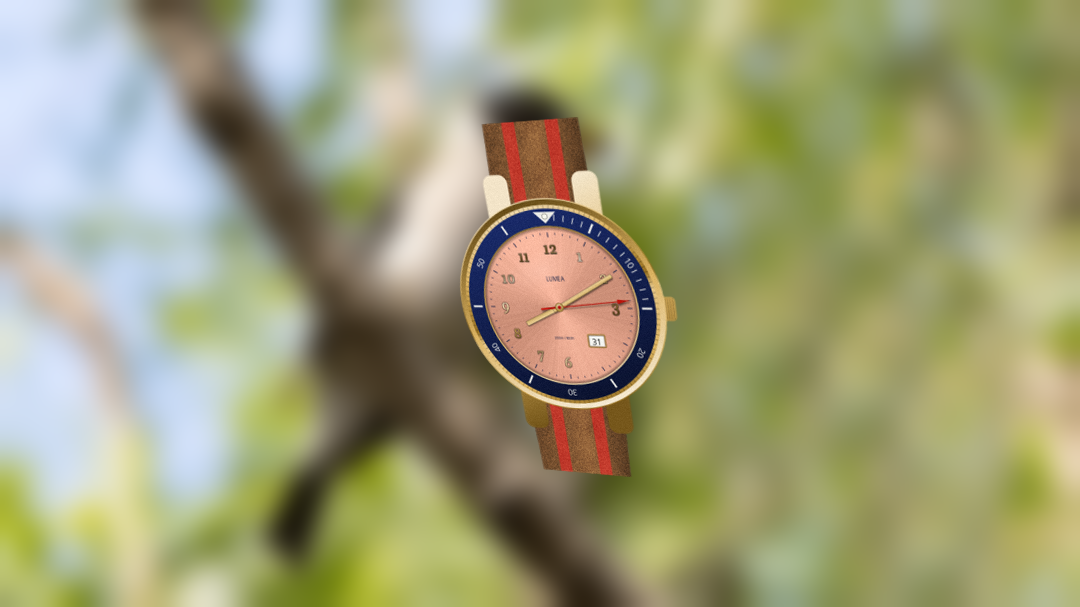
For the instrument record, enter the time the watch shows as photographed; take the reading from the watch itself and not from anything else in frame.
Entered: 8:10:14
